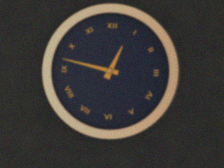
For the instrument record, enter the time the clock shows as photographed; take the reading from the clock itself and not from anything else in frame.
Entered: 12:47
